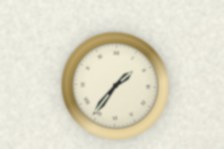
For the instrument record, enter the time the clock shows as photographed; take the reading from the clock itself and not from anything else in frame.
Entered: 1:36
